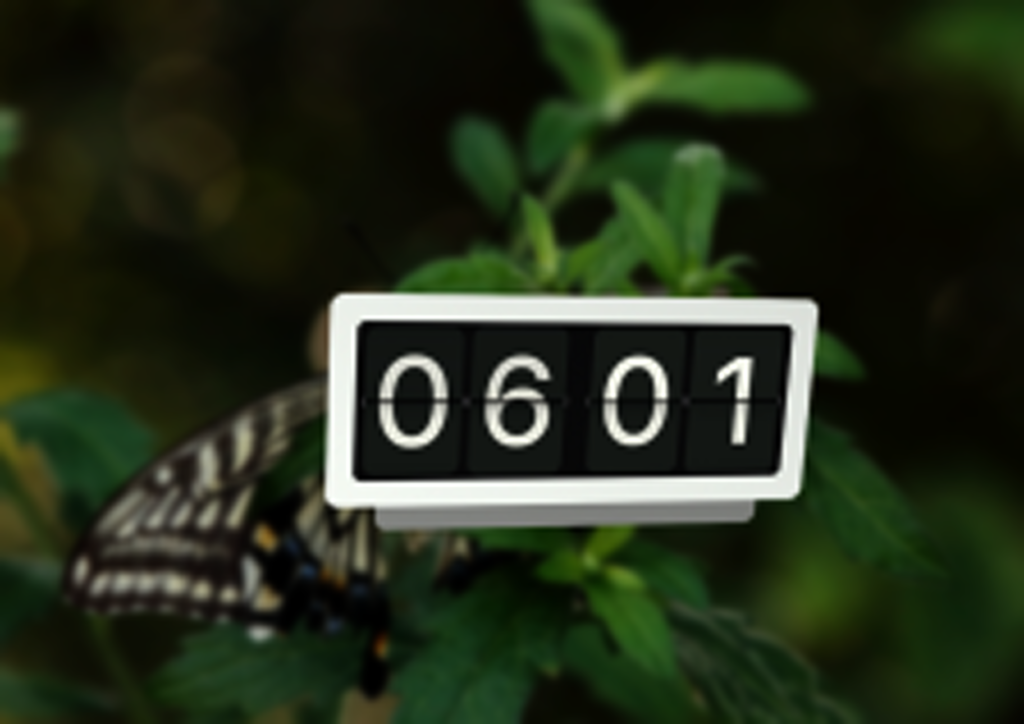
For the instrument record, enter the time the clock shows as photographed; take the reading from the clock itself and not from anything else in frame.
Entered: 6:01
